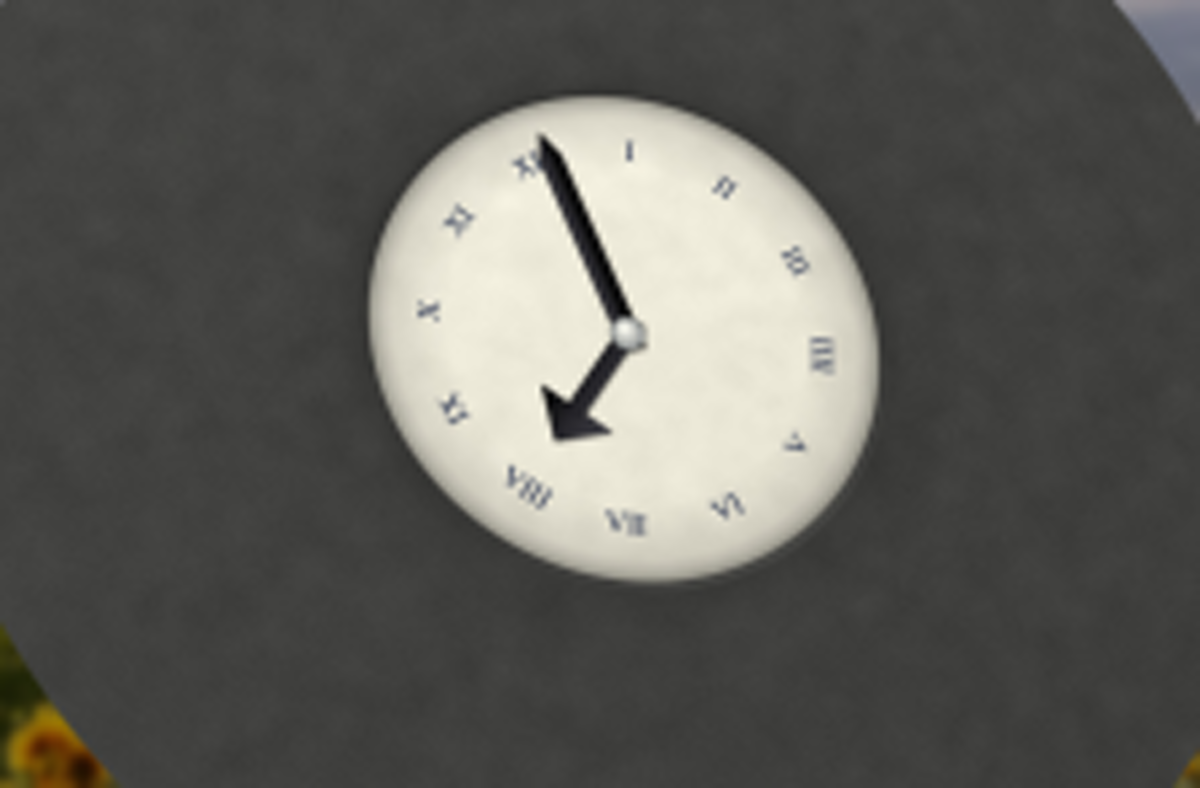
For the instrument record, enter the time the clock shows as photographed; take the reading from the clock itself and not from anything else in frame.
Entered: 8:01
